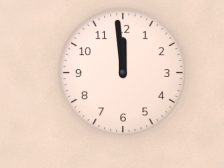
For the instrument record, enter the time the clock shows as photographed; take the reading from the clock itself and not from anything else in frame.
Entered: 11:59
